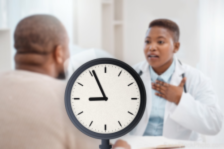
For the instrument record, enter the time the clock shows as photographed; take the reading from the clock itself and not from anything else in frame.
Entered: 8:56
